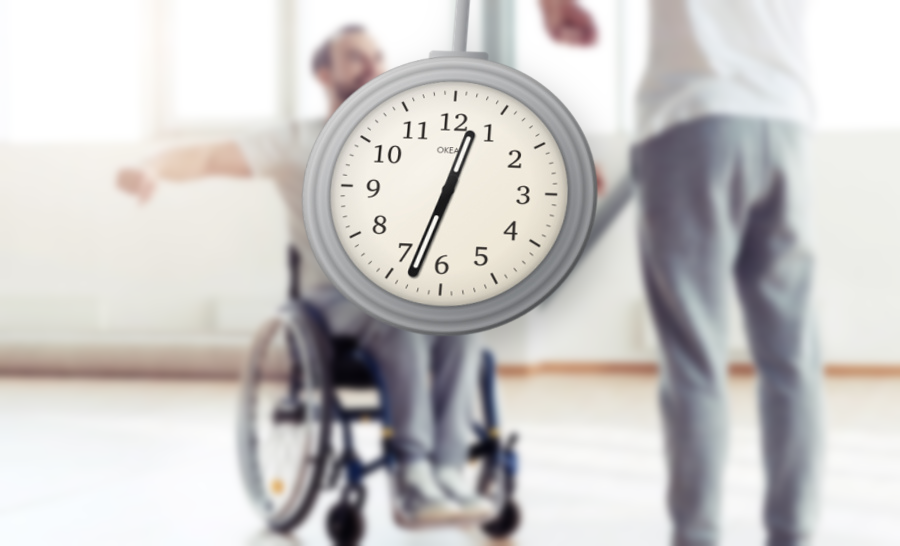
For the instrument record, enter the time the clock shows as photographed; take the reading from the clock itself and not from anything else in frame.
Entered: 12:33
